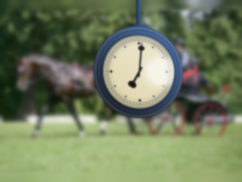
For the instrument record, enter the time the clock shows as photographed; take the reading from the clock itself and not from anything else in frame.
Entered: 7:01
